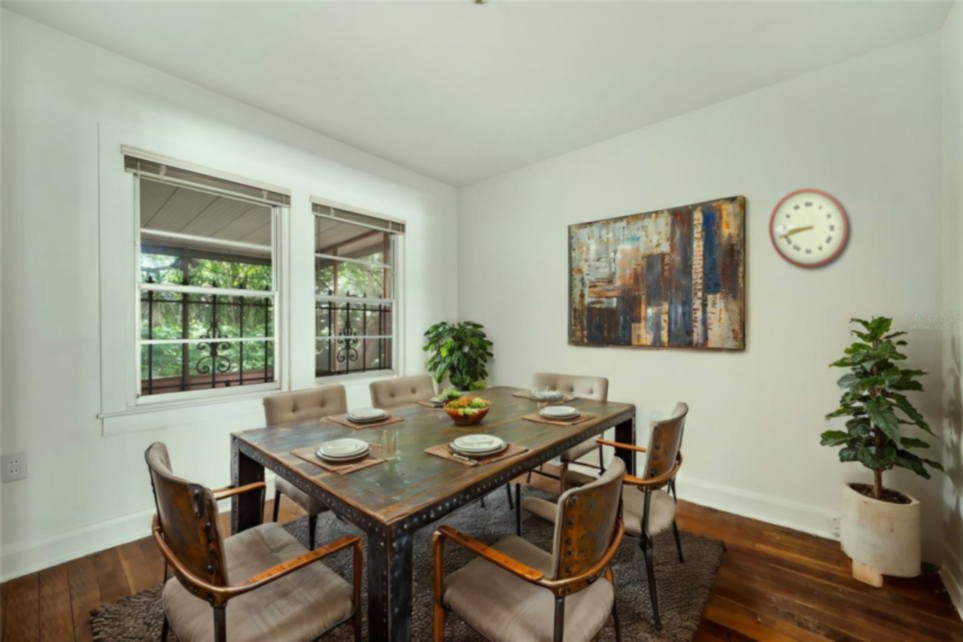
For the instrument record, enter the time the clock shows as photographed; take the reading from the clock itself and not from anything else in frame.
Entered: 8:42
